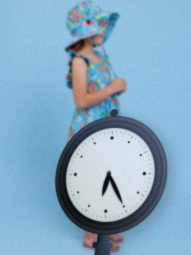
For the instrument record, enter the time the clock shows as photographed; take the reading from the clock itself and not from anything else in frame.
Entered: 6:25
